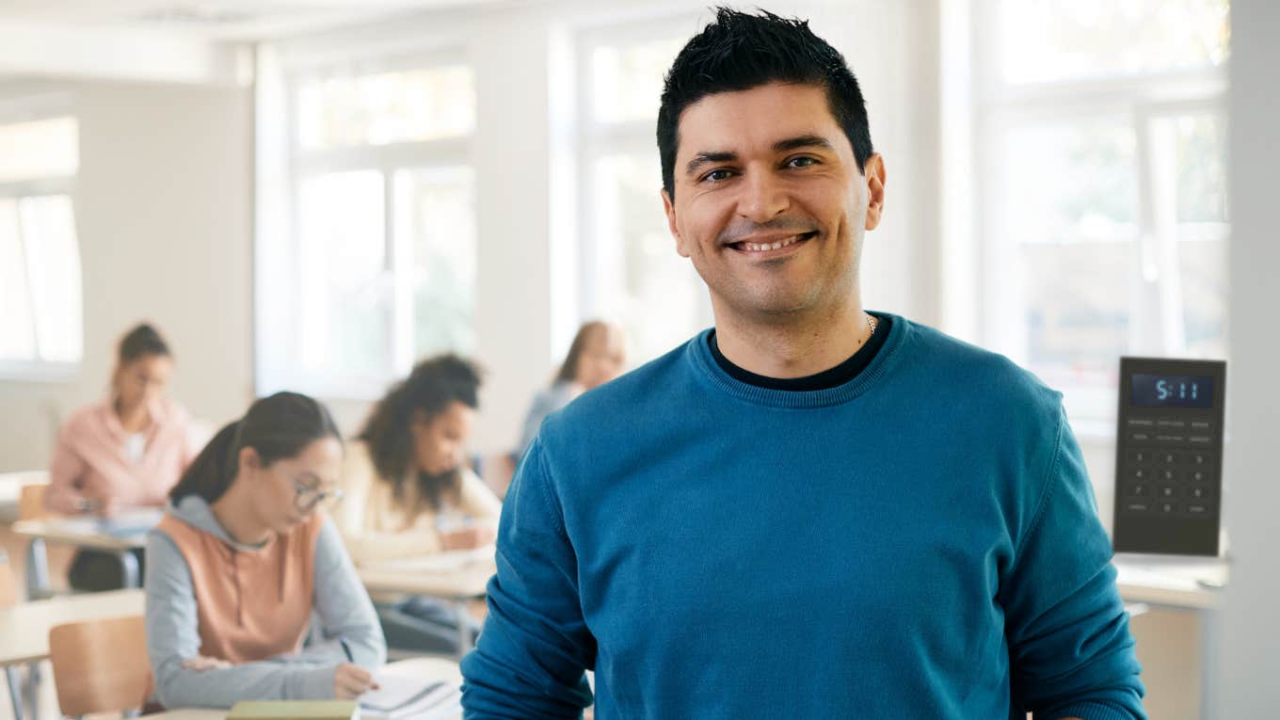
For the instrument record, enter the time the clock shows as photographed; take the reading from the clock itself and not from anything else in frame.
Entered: 5:11
